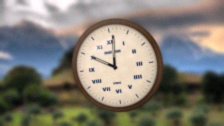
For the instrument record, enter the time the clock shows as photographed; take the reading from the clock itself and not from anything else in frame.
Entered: 10:01
